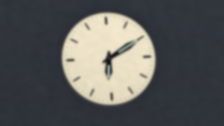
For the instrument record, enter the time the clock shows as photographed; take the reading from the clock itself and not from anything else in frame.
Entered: 6:10
